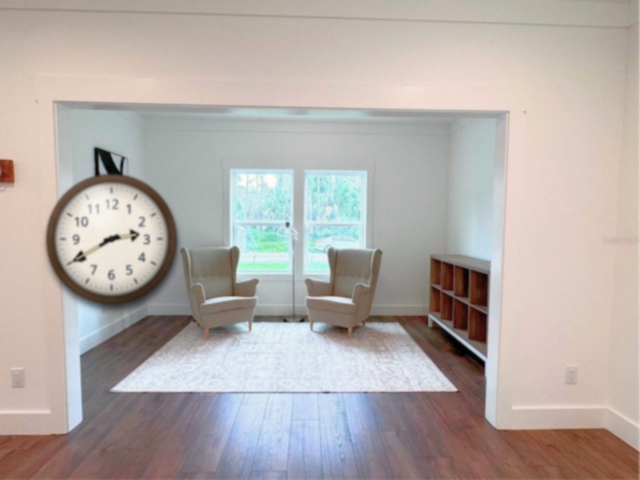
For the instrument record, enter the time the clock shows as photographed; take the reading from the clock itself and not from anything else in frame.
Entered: 2:40
